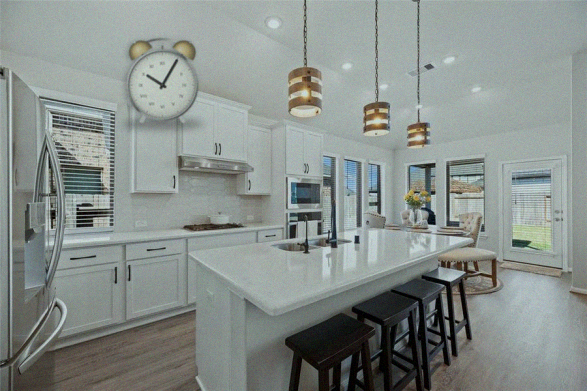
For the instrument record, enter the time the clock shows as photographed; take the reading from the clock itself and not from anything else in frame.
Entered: 10:05
